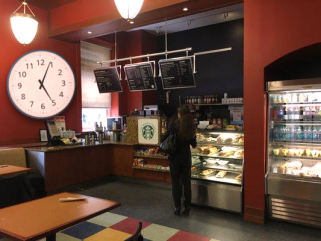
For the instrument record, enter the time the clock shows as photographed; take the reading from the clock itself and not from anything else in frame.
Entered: 5:04
